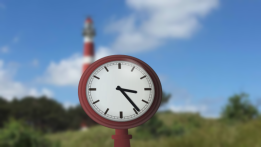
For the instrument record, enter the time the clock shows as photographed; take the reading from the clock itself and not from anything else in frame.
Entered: 3:24
